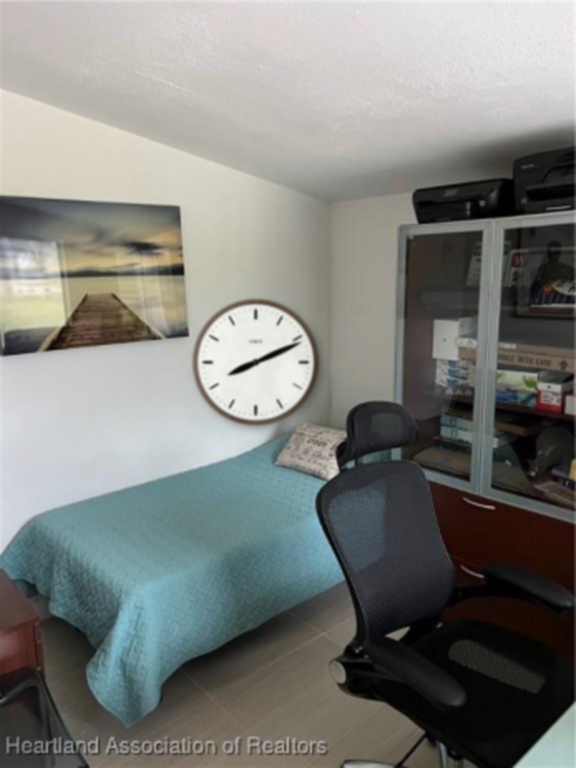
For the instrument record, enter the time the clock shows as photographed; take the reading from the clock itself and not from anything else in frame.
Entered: 8:11
